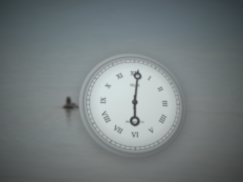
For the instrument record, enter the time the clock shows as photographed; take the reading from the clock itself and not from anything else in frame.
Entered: 6:01
